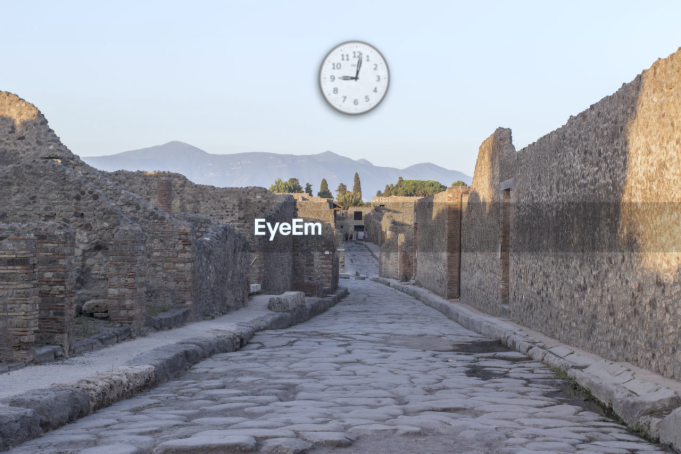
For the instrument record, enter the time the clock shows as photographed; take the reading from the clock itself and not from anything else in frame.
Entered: 9:02
